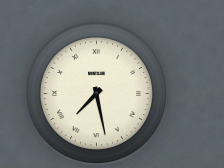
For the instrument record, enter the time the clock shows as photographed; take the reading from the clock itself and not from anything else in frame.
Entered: 7:28
